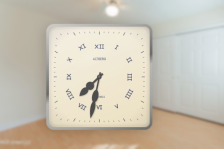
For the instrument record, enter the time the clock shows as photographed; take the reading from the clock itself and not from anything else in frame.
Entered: 7:32
